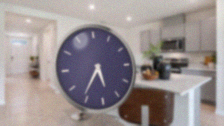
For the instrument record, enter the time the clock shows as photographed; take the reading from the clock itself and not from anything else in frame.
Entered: 5:36
